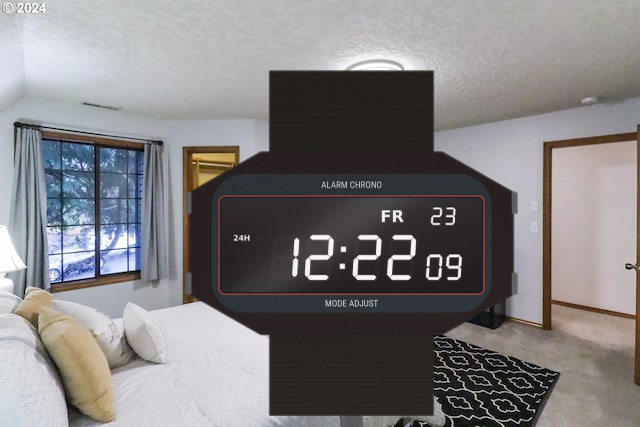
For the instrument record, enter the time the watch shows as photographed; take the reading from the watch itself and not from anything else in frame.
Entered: 12:22:09
